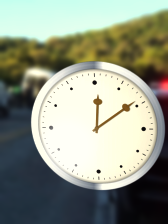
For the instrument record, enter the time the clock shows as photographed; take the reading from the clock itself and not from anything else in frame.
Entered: 12:09
